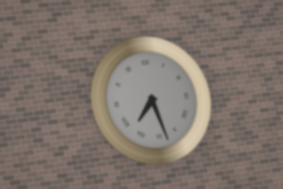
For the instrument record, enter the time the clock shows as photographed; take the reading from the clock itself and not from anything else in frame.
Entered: 7:28
